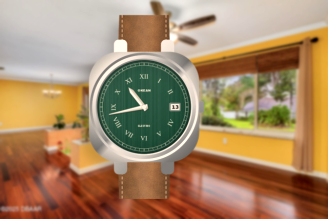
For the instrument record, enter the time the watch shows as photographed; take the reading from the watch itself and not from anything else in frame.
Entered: 10:43
